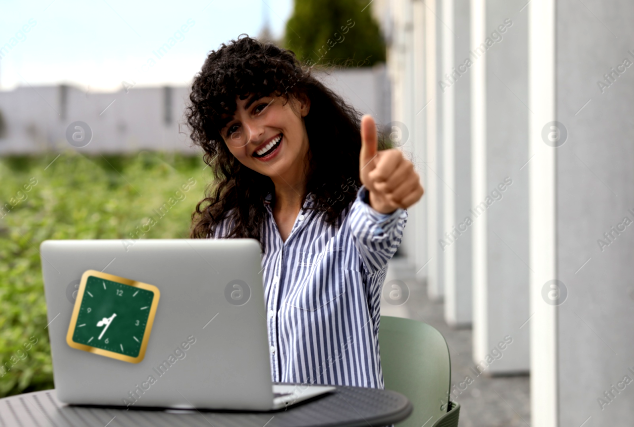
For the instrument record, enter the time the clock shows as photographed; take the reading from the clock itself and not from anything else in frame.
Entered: 7:33
